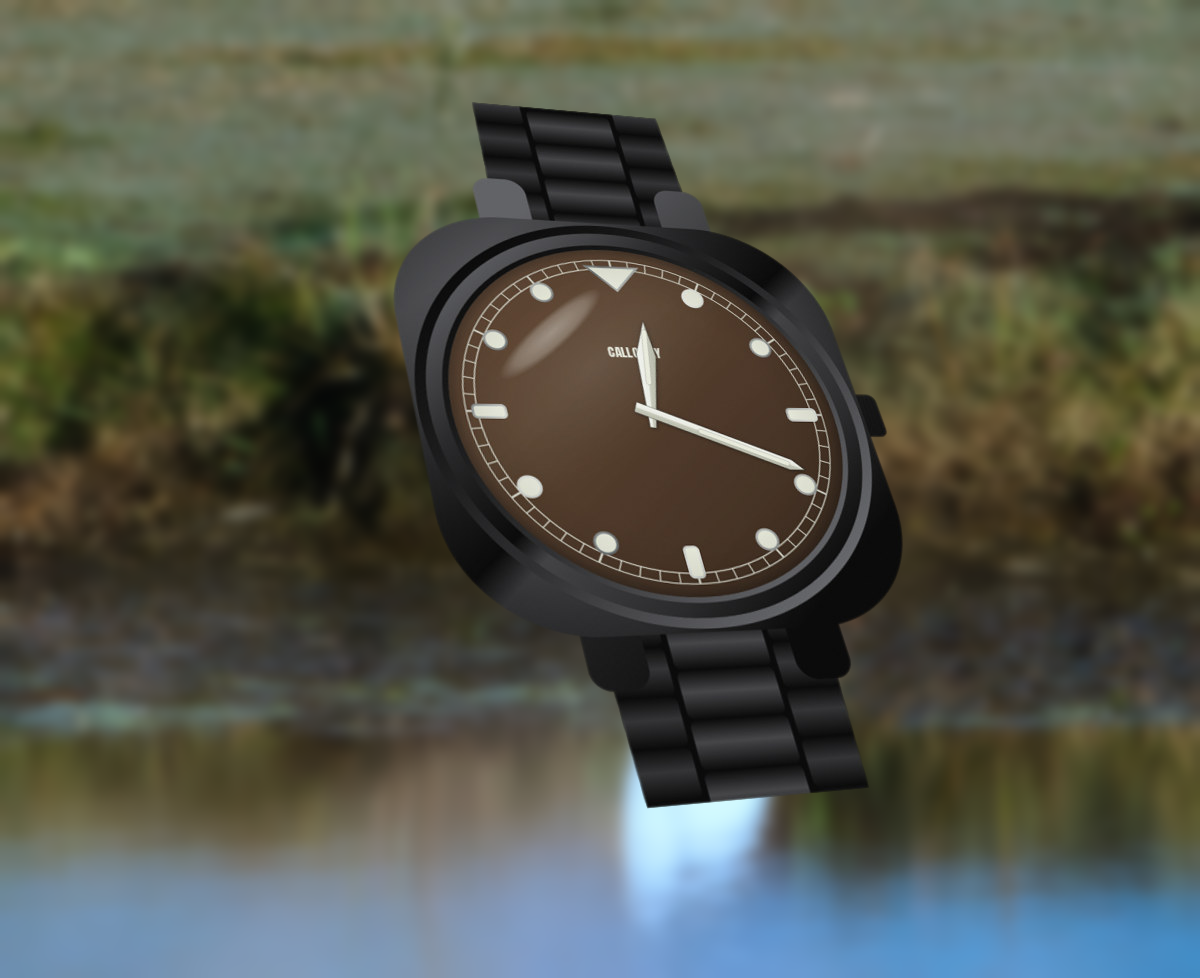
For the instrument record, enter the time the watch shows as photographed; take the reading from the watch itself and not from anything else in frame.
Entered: 12:19
